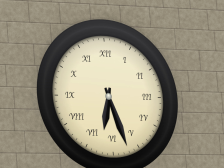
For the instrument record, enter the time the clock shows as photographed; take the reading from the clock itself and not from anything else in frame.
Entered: 6:27
